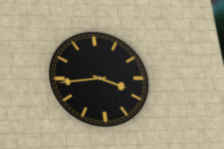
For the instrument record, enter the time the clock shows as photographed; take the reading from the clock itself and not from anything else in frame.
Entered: 3:44
